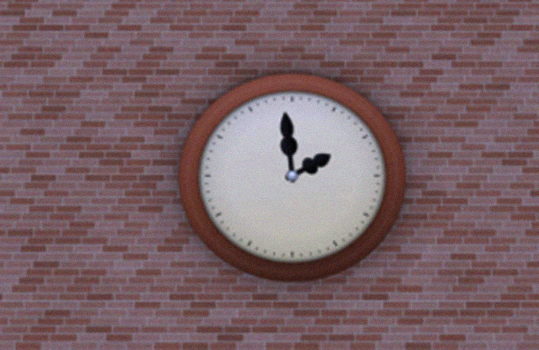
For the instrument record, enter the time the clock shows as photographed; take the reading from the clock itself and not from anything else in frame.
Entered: 1:59
